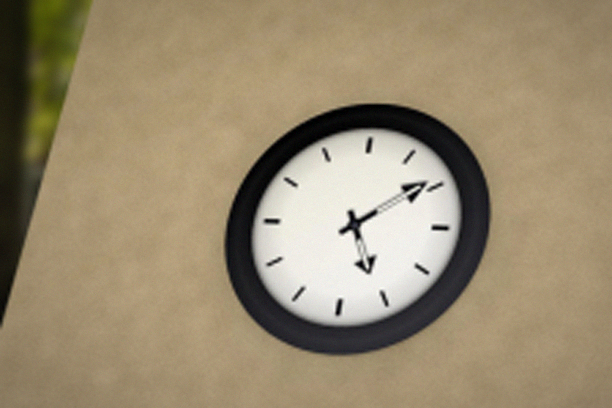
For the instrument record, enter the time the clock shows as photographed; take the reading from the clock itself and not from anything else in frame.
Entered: 5:09
